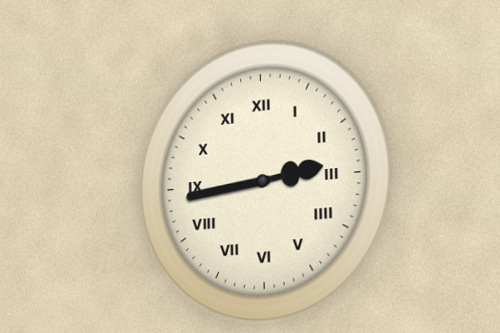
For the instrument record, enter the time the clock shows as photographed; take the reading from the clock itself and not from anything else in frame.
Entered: 2:44
